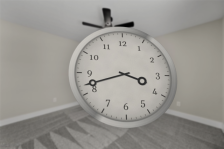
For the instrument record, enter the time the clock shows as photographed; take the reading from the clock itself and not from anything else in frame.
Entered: 3:42
